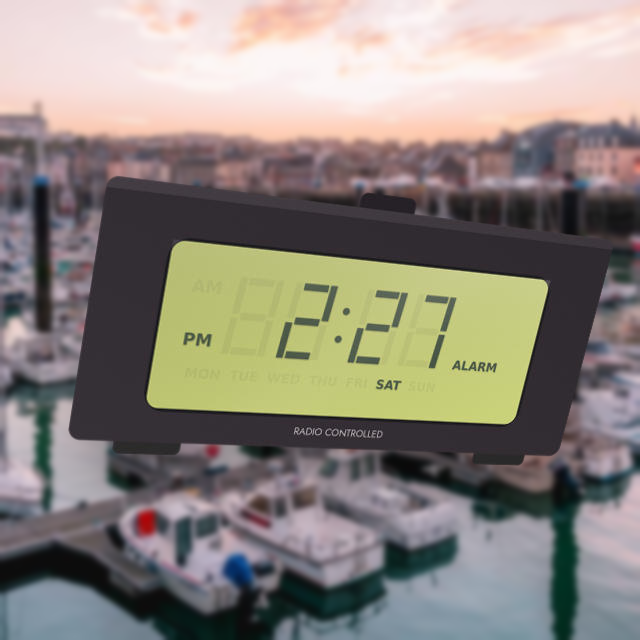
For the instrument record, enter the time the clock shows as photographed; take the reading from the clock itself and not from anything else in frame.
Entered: 2:27
